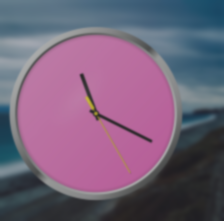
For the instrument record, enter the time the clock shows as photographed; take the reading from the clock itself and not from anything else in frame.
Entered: 11:19:25
